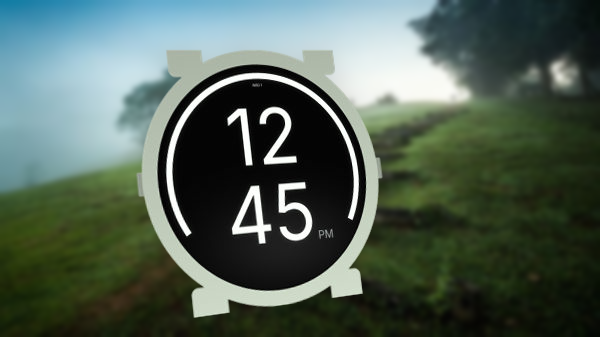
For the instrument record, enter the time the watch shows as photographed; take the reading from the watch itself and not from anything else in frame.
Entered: 12:45
